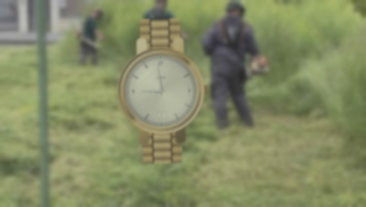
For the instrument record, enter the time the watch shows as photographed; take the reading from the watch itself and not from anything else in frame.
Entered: 8:59
